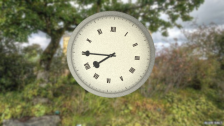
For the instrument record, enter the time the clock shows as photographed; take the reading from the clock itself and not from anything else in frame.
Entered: 7:45
